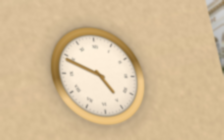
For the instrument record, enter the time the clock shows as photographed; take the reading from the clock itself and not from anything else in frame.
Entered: 4:49
